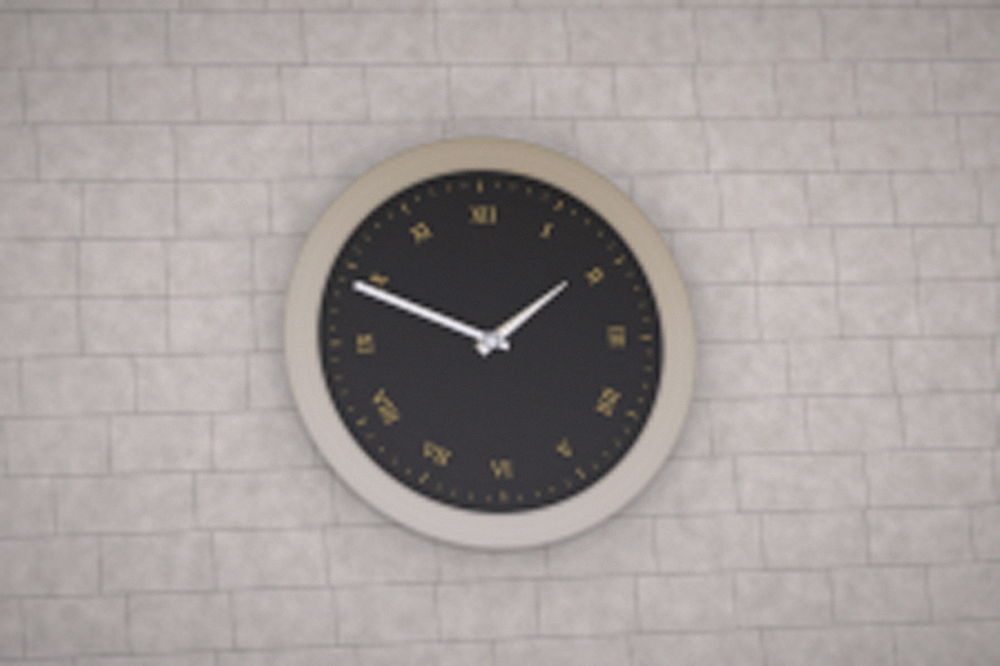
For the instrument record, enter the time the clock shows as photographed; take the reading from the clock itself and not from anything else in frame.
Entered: 1:49
